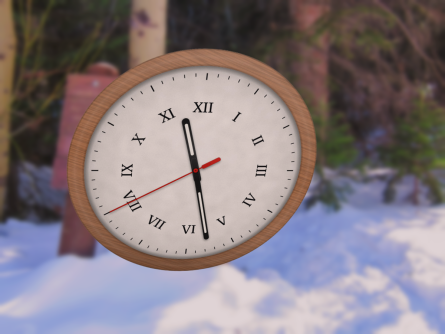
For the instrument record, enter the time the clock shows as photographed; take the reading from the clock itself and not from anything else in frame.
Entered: 11:27:40
